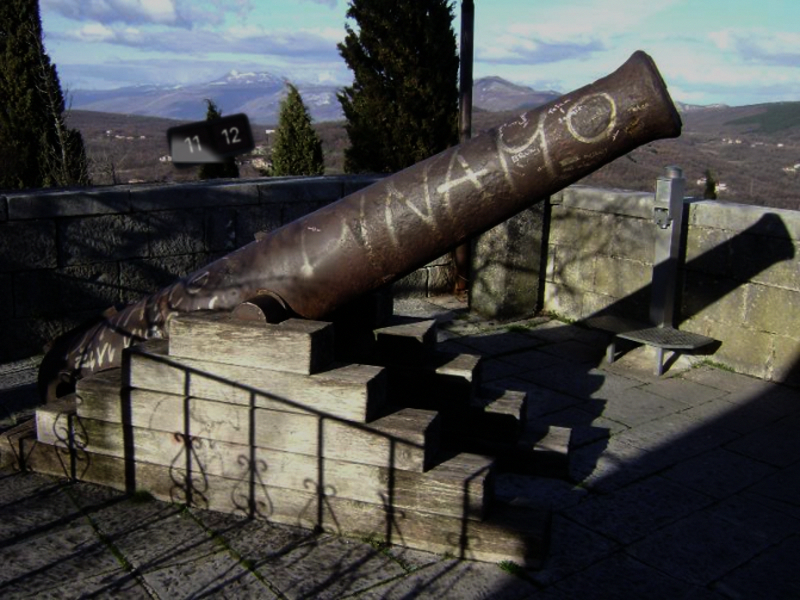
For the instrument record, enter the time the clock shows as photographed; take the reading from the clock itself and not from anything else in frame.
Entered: 11:12
